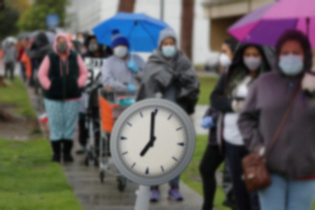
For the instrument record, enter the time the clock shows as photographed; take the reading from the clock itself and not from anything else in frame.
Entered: 6:59
